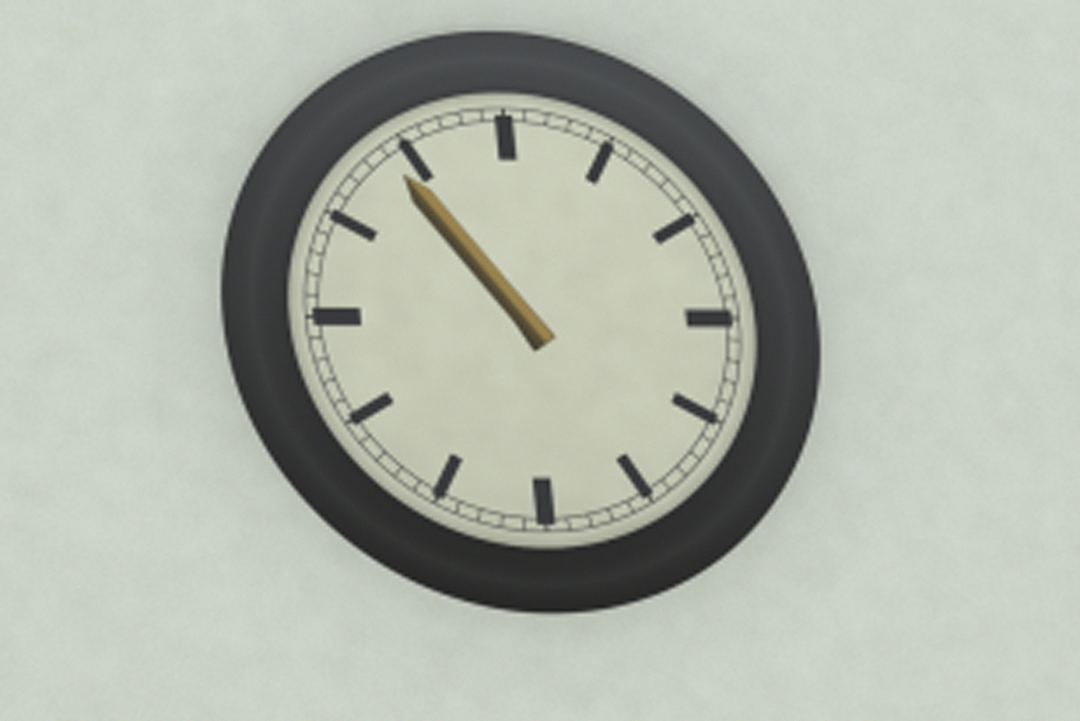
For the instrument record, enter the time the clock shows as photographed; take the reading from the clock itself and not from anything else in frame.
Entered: 10:54
